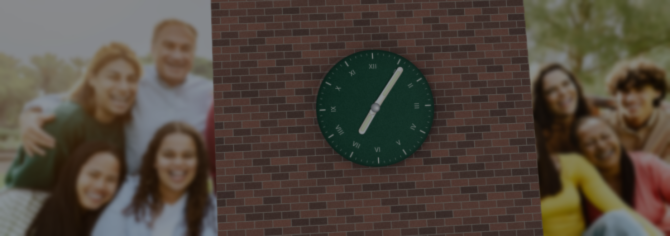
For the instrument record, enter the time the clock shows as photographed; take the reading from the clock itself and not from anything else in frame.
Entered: 7:06
